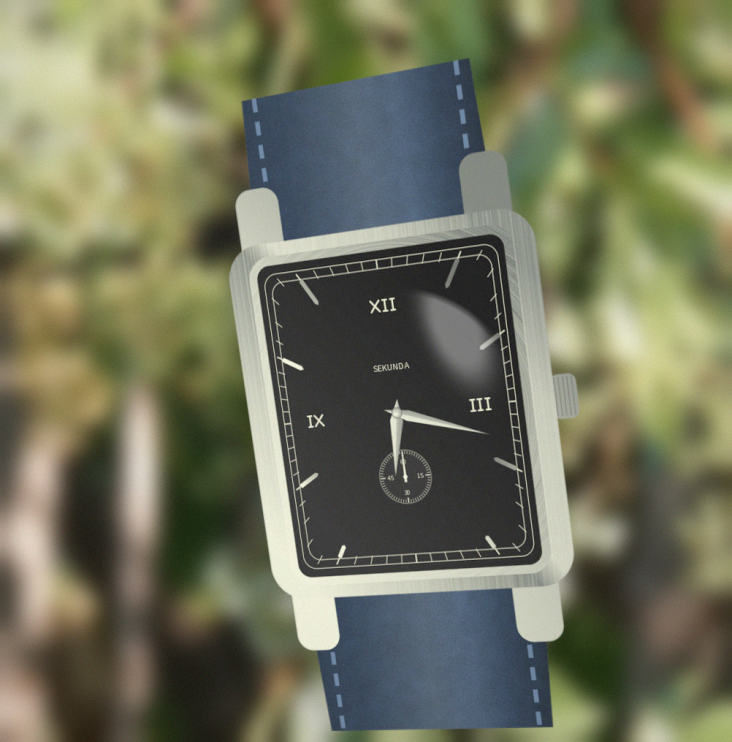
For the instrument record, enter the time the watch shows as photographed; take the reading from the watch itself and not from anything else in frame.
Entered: 6:18
